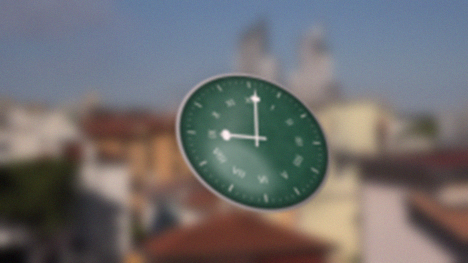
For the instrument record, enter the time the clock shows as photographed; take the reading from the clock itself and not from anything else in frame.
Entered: 9:01
